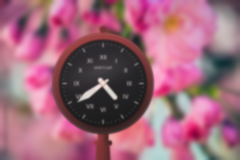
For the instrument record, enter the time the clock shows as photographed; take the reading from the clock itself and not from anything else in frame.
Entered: 4:39
